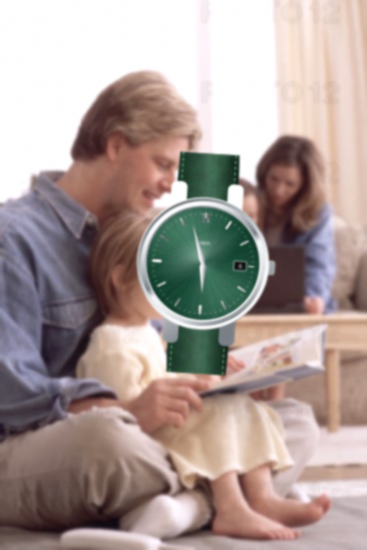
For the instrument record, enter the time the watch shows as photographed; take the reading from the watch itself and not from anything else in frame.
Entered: 5:57
